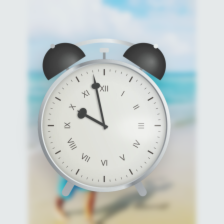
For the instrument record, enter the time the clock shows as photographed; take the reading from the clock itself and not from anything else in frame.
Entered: 9:58
